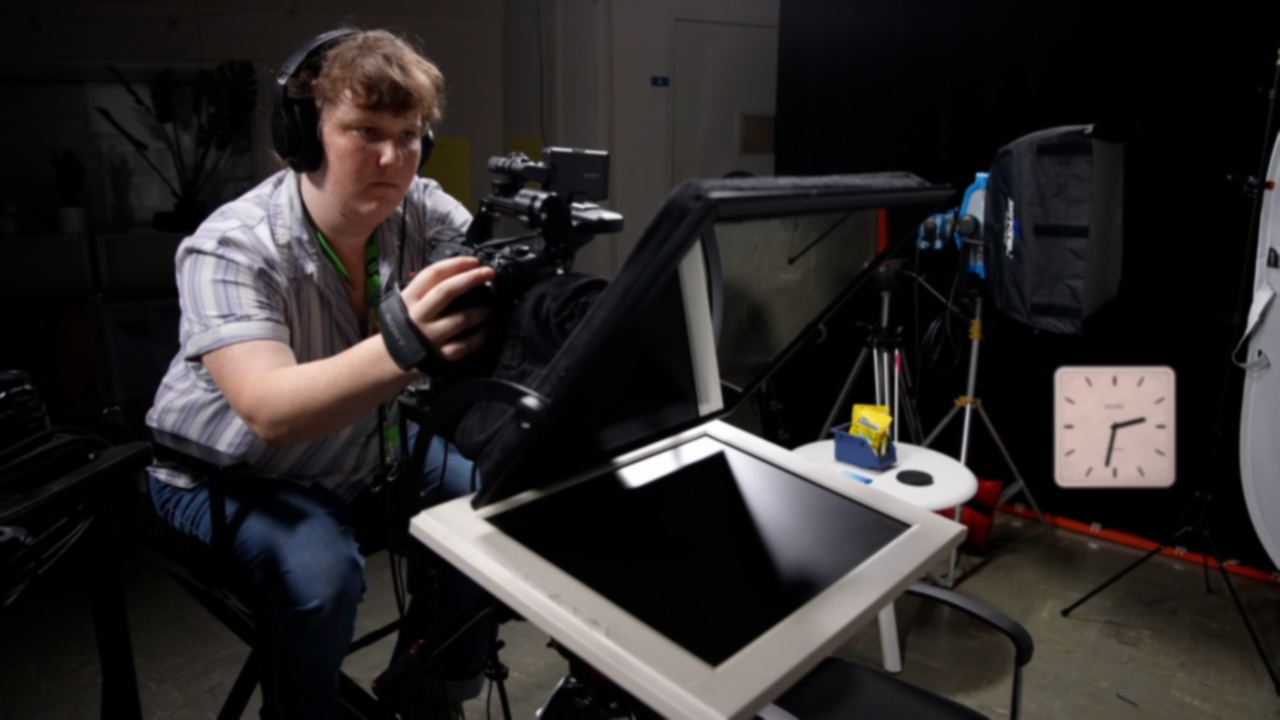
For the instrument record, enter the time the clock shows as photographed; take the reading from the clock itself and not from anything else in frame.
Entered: 2:32
